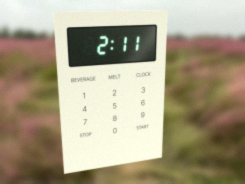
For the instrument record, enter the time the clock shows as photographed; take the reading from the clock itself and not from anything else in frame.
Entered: 2:11
